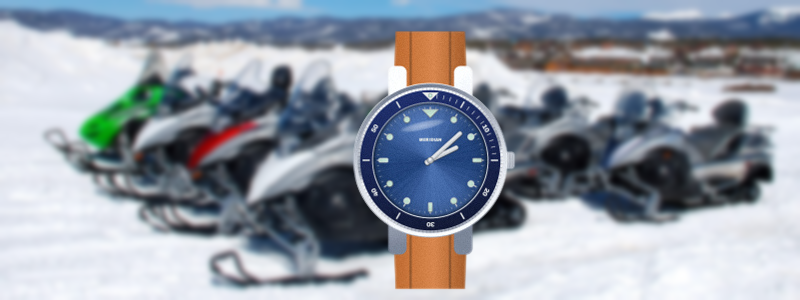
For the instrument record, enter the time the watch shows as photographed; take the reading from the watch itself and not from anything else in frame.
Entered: 2:08
